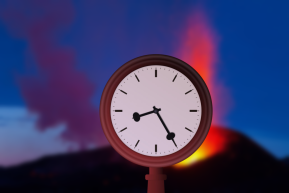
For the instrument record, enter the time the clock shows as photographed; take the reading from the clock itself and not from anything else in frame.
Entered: 8:25
